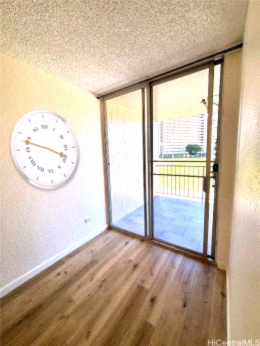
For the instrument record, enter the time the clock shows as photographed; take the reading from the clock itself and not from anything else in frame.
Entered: 3:48
